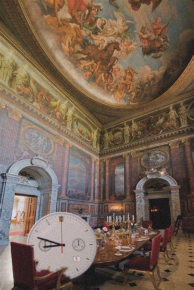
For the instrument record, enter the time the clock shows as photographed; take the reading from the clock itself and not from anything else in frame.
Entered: 8:48
